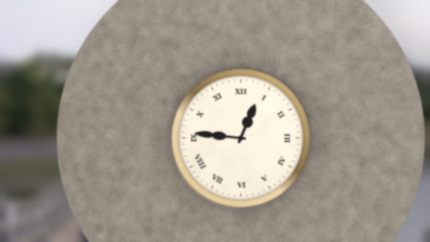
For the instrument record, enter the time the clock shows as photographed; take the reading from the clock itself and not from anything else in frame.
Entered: 12:46
